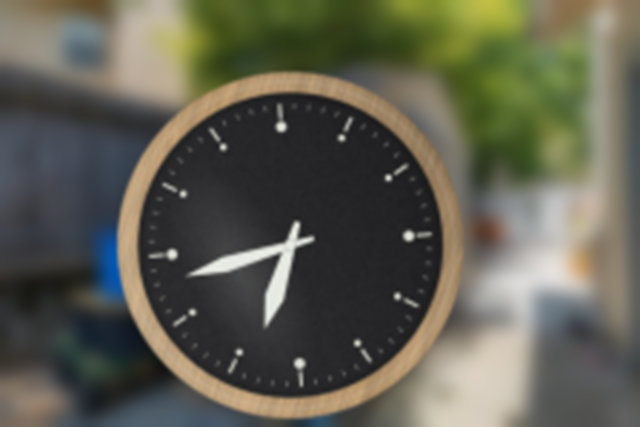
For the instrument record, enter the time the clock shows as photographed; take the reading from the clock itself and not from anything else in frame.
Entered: 6:43
